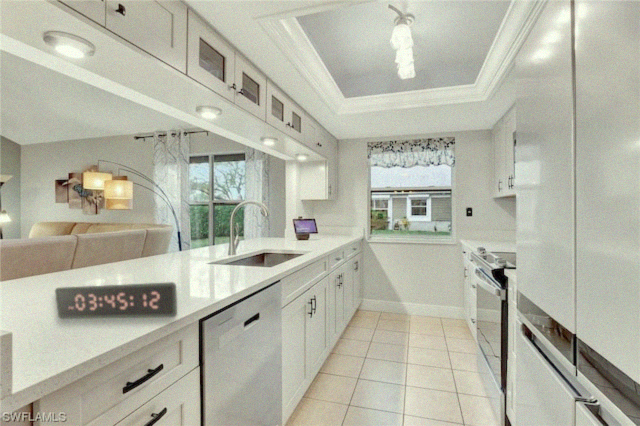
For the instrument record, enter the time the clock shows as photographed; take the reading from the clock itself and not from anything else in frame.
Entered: 3:45:12
